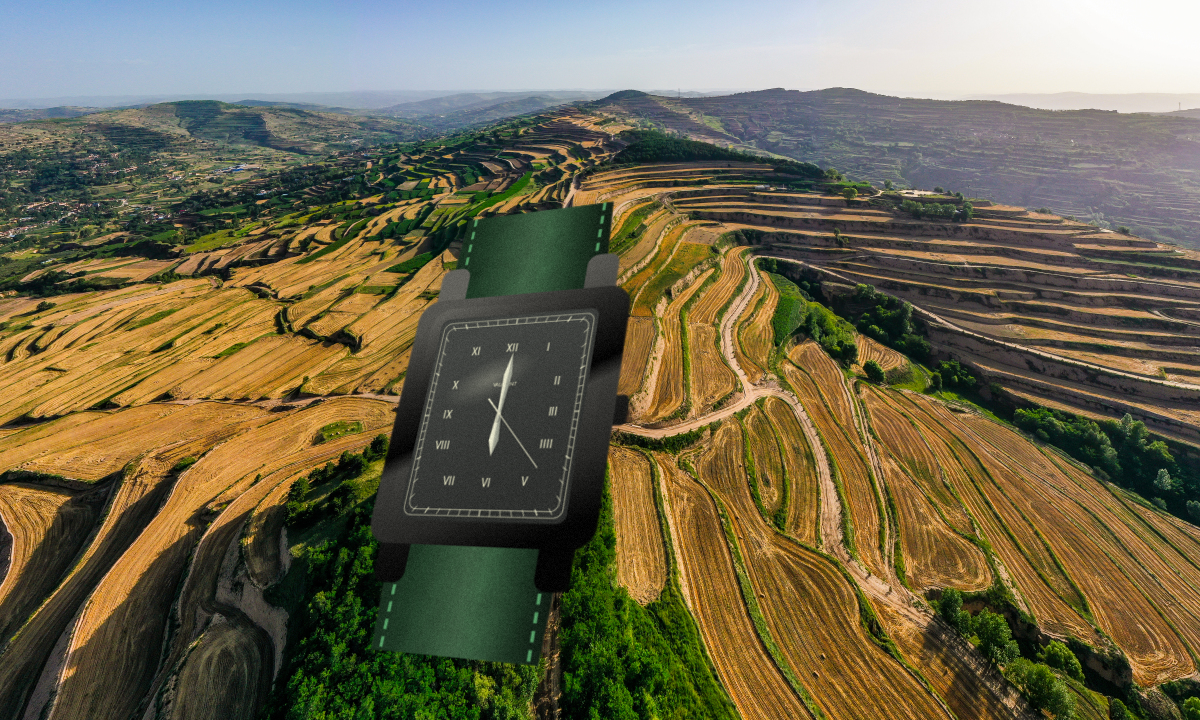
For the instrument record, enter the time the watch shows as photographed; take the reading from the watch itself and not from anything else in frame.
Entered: 6:00:23
